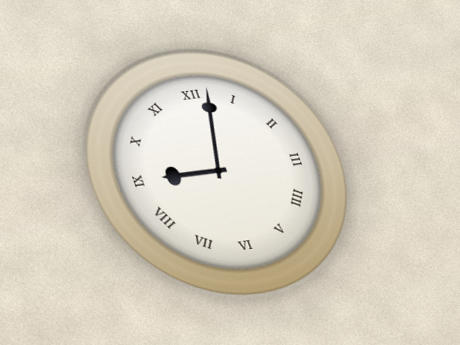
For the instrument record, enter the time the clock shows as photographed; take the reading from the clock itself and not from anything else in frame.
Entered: 9:02
